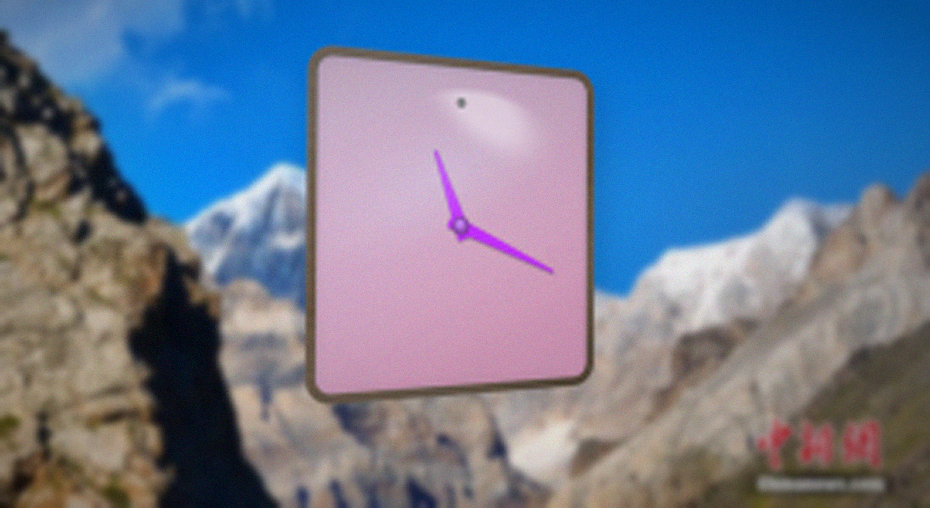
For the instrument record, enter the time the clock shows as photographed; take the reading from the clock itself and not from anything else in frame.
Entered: 11:19
